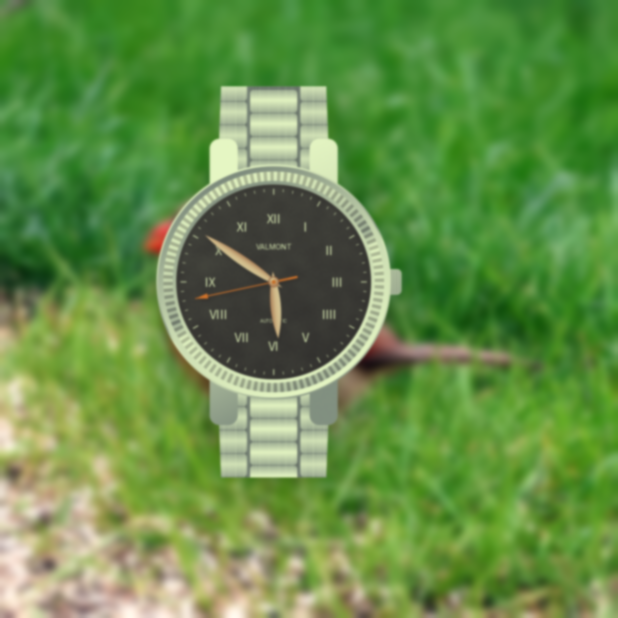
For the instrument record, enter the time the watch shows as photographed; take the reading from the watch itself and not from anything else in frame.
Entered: 5:50:43
